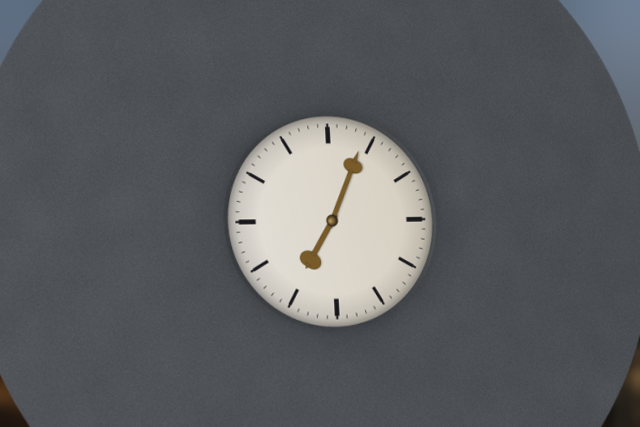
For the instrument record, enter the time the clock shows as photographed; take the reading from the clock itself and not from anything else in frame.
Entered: 7:04
